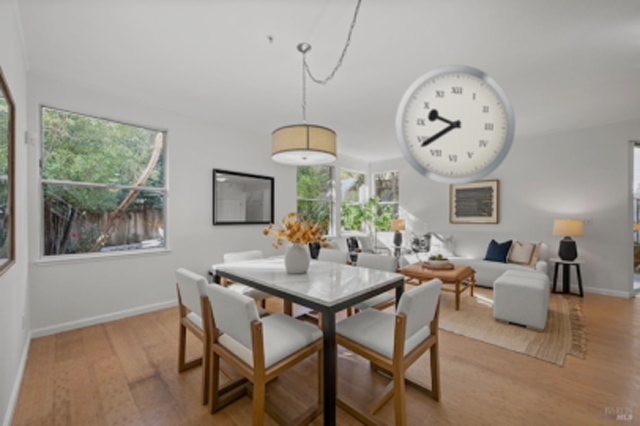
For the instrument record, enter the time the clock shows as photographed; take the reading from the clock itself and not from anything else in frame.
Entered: 9:39
